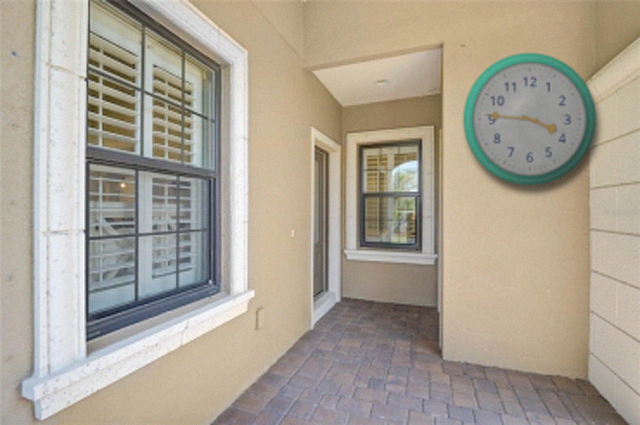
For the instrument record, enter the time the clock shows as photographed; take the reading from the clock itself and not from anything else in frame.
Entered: 3:46
